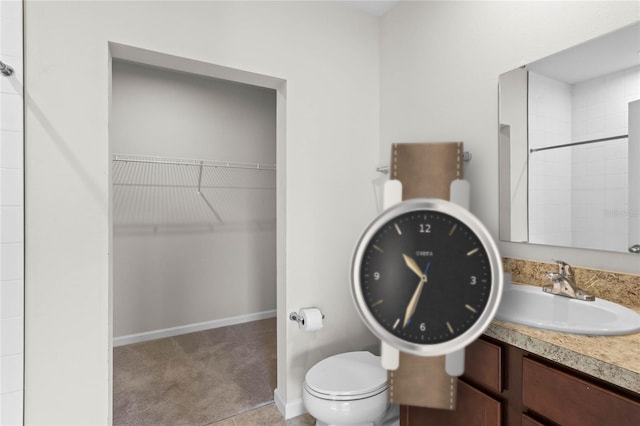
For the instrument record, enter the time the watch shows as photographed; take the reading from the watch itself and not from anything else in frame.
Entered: 10:33:33
